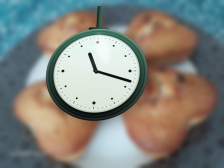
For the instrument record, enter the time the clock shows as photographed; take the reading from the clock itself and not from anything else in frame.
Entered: 11:18
